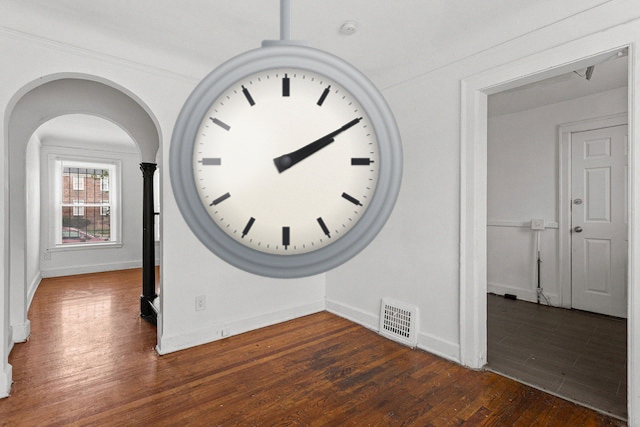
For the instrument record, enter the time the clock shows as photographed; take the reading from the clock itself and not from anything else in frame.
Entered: 2:10
